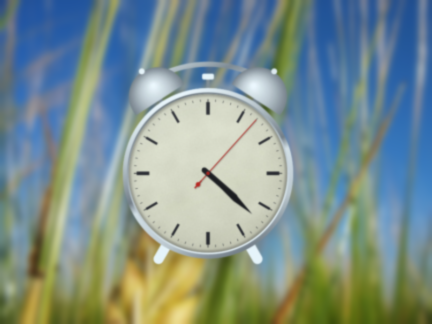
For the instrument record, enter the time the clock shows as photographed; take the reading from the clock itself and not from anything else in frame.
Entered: 4:22:07
